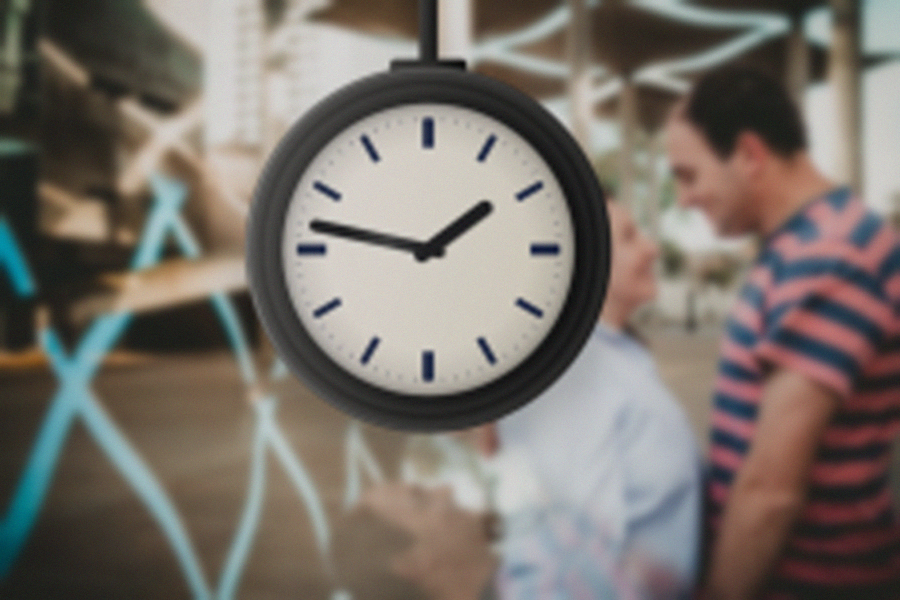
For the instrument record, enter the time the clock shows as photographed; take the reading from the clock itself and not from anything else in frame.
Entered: 1:47
